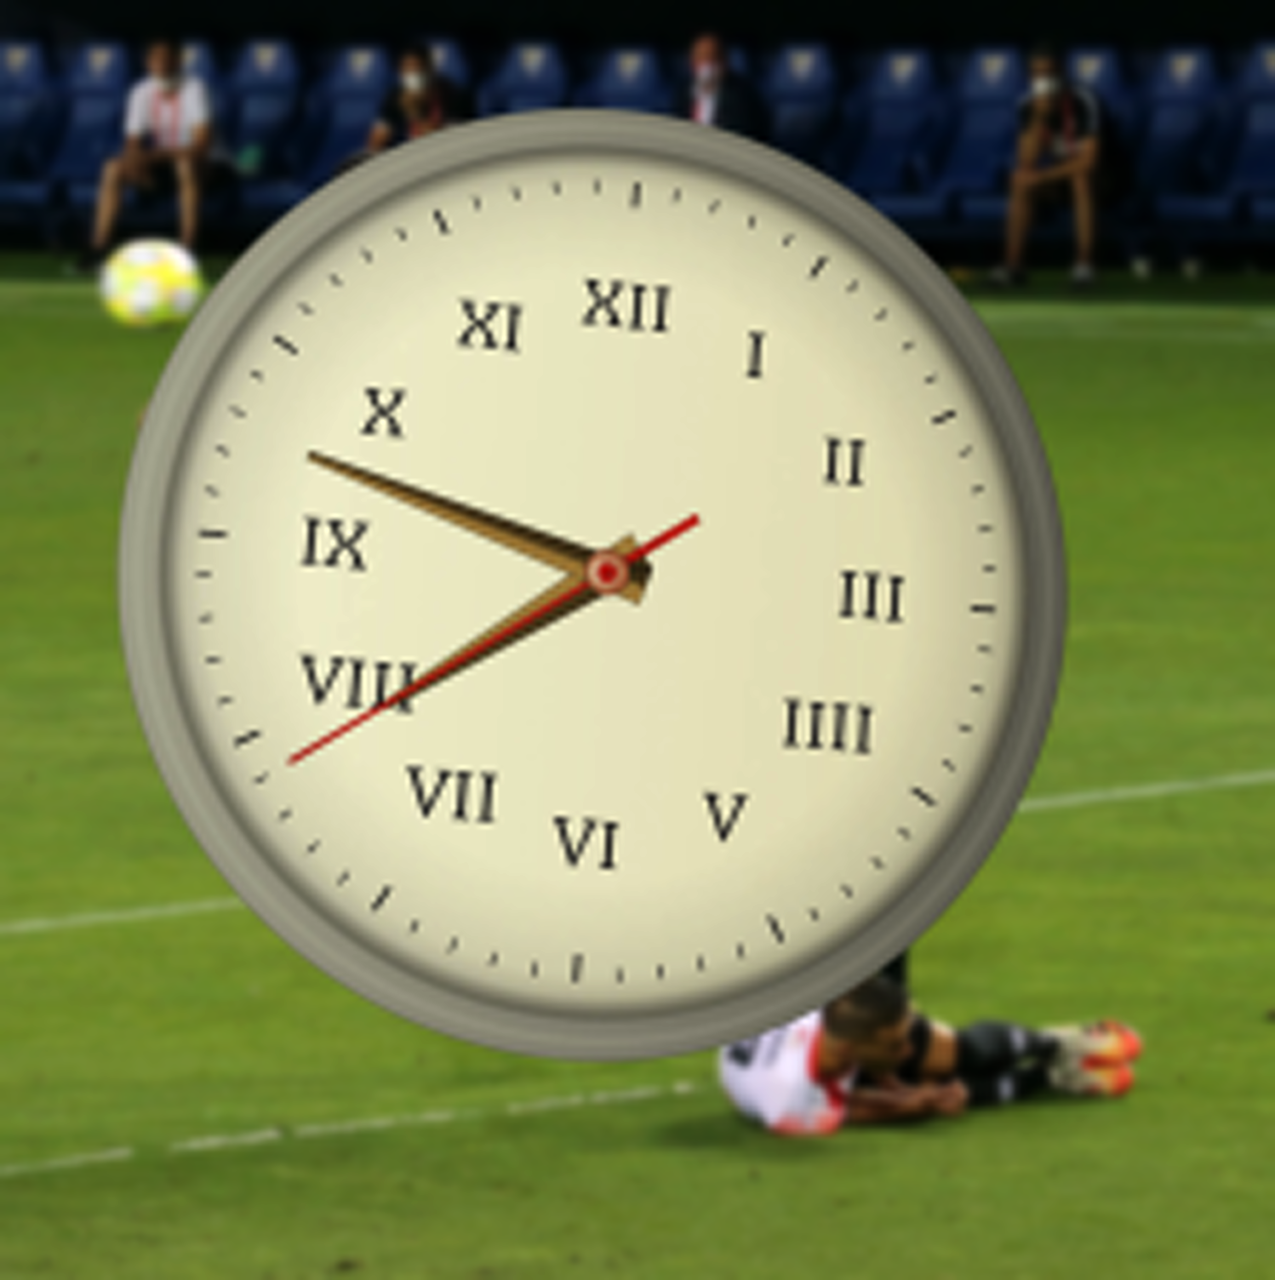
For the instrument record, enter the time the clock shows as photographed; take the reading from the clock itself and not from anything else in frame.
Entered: 7:47:39
